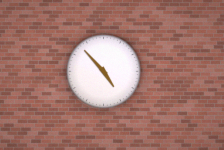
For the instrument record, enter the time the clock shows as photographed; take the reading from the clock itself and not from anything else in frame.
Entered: 4:53
